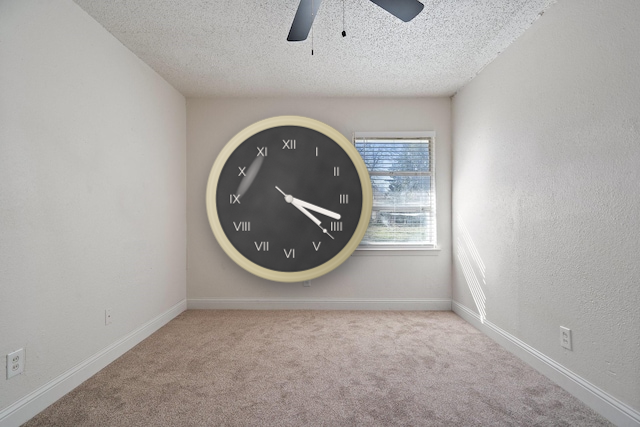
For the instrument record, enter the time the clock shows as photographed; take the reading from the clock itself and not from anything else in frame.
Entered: 4:18:22
